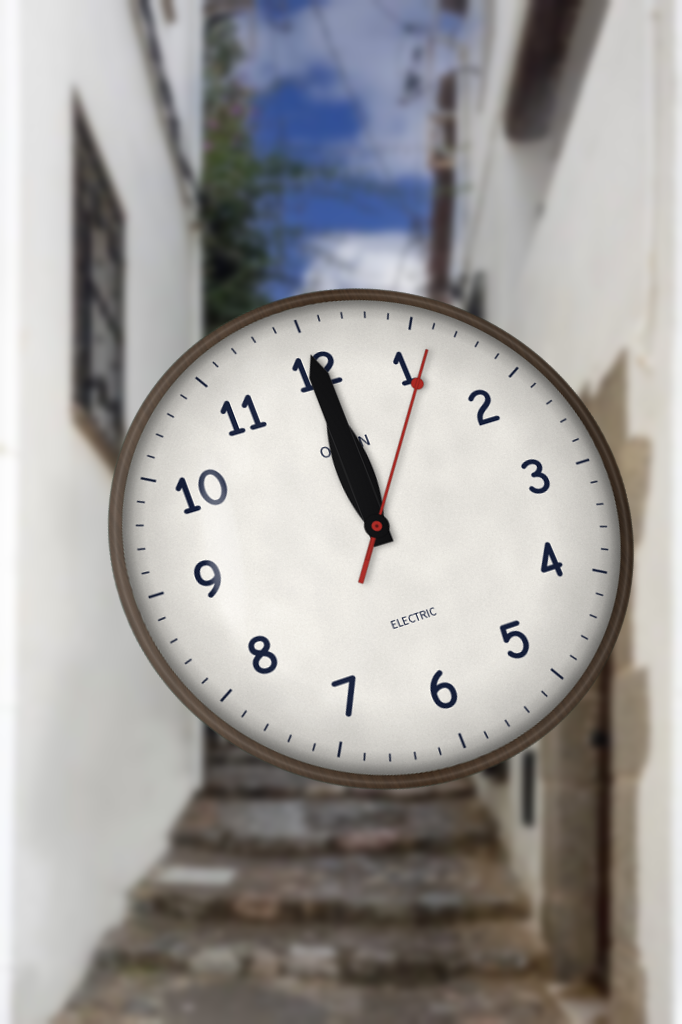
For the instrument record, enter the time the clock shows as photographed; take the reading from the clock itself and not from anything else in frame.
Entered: 12:00:06
